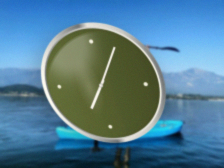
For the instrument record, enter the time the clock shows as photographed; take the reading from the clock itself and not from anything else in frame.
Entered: 7:05
